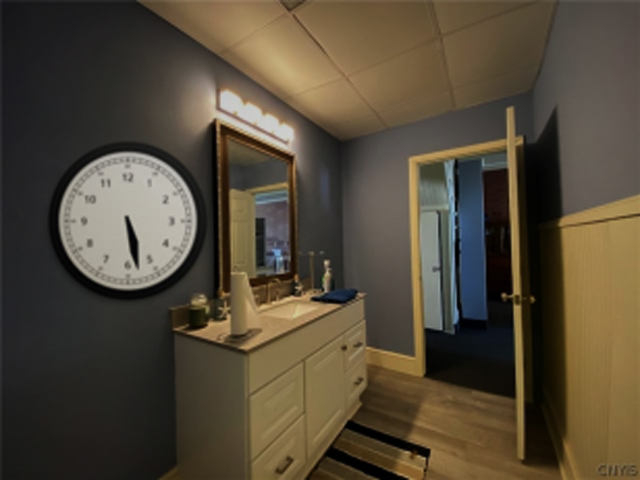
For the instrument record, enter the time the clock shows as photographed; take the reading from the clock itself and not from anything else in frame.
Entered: 5:28
